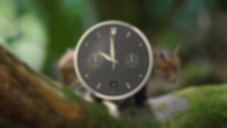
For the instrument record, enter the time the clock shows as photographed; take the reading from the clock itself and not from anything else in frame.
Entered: 9:59
